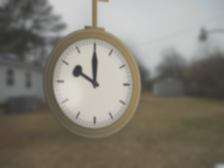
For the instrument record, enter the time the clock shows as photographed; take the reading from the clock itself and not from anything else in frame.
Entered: 10:00
